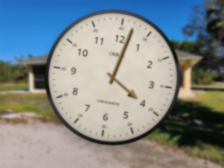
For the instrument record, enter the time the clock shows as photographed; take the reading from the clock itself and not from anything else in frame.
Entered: 4:02
